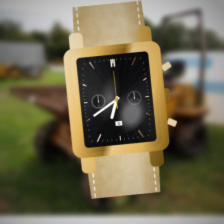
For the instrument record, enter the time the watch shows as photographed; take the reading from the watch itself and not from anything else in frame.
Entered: 6:40
